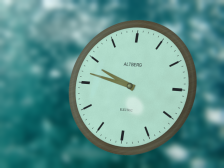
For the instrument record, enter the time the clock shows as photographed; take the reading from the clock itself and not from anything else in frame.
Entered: 9:47
